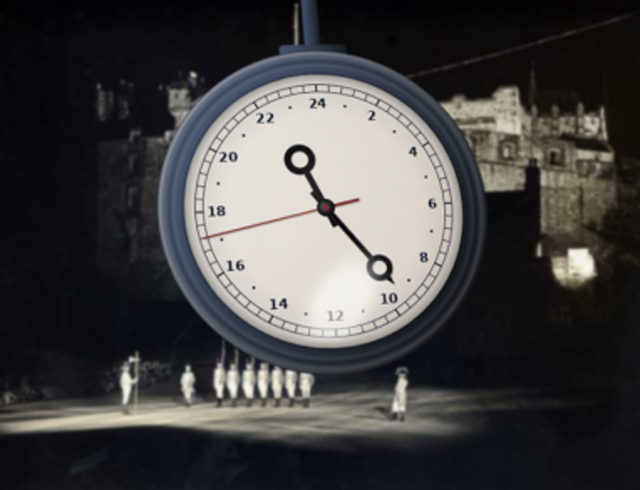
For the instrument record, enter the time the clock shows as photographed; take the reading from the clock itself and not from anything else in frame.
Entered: 22:23:43
